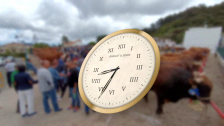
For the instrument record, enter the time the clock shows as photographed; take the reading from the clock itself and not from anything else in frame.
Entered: 8:34
